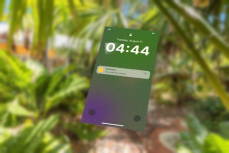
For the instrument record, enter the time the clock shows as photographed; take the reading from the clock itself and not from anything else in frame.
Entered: 4:44
